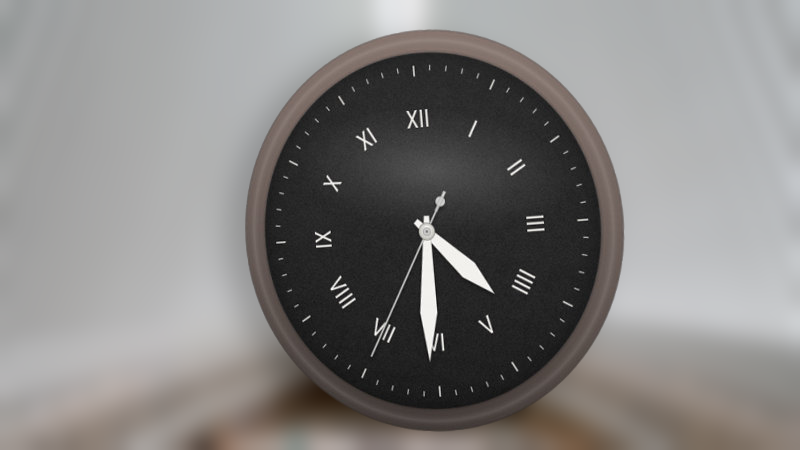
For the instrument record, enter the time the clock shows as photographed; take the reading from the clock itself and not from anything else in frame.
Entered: 4:30:35
